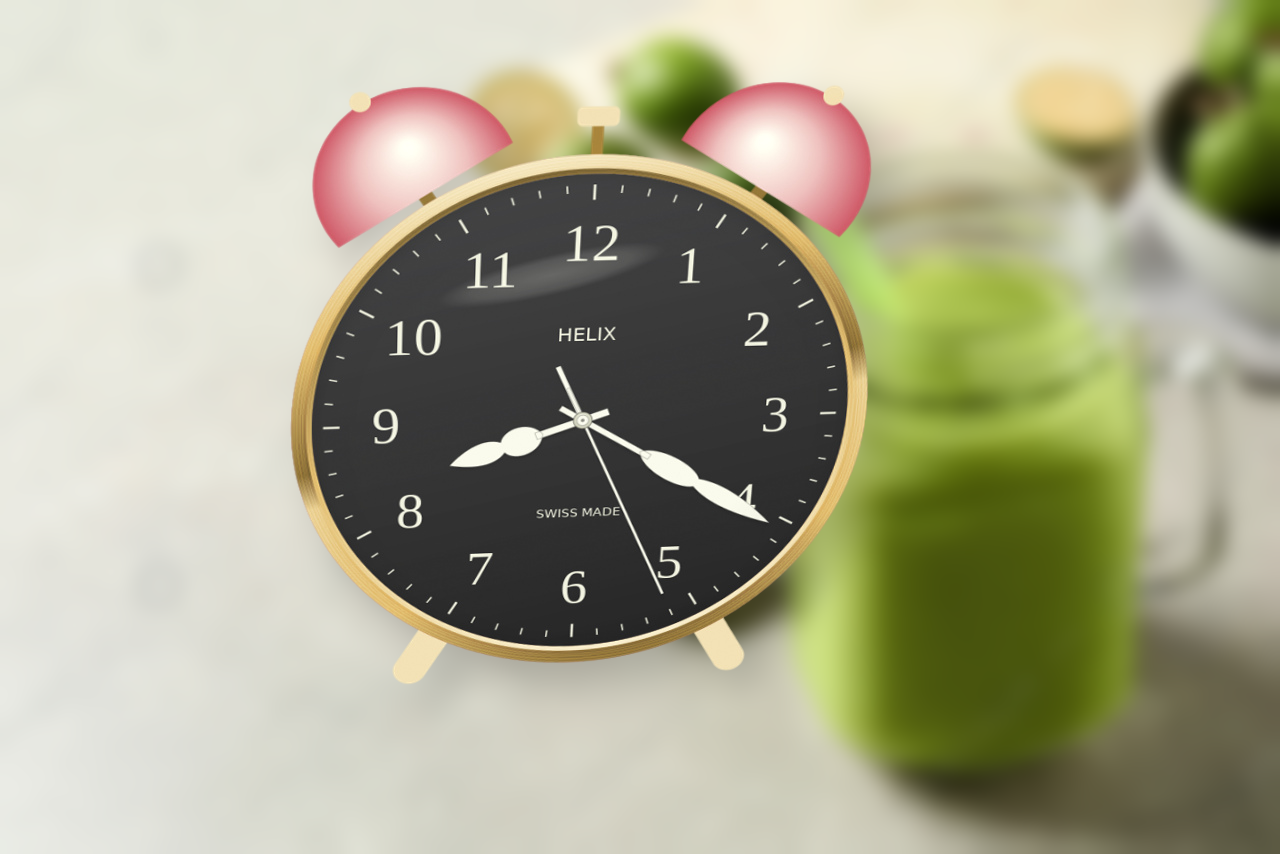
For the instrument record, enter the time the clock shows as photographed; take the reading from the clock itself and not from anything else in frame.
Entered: 8:20:26
